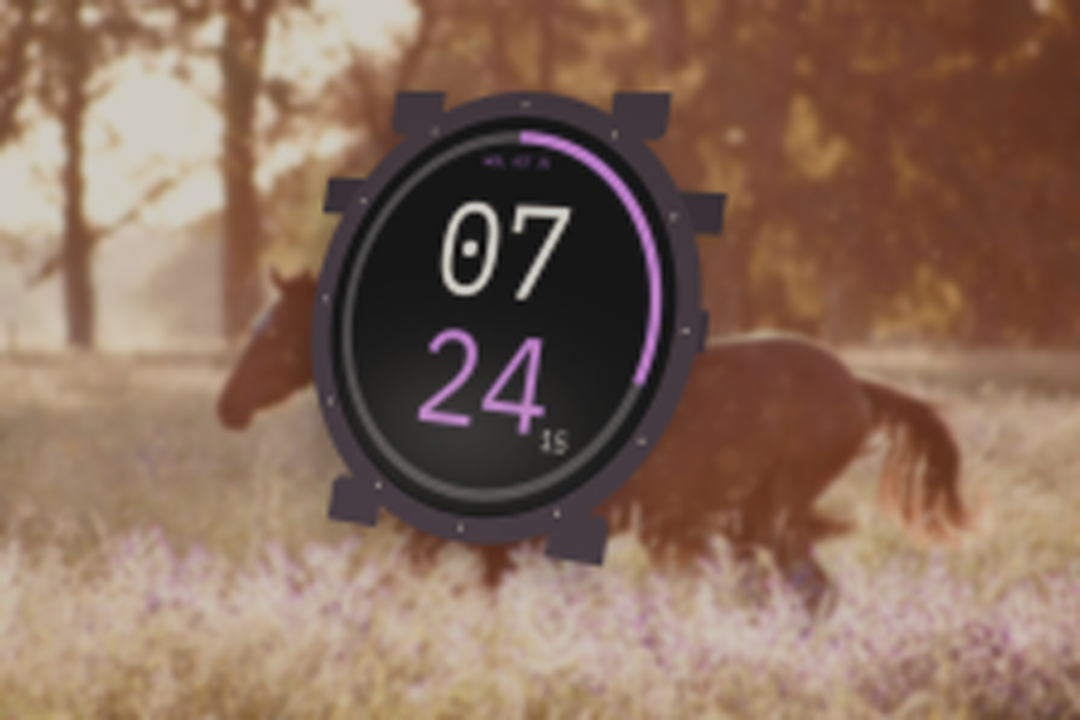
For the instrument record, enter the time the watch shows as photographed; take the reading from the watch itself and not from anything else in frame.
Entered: 7:24
